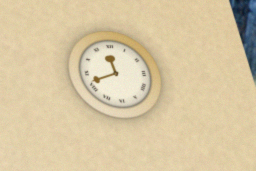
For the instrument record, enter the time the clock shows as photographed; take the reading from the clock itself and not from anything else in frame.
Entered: 11:42
